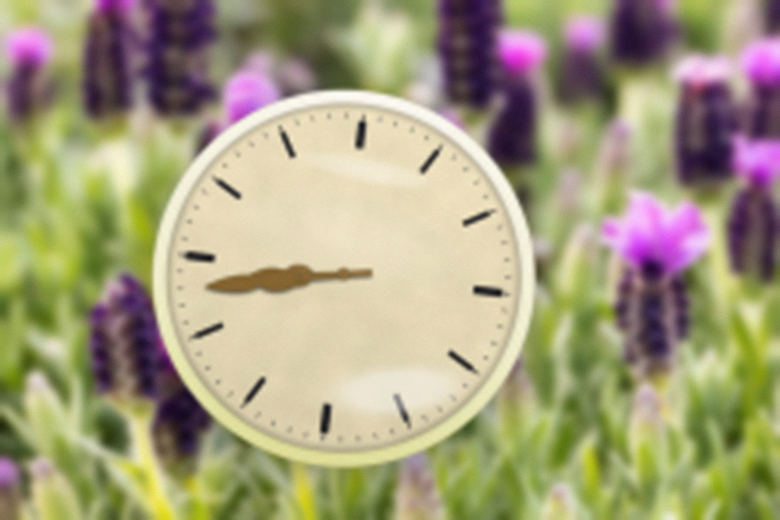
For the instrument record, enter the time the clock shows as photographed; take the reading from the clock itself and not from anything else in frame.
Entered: 8:43
